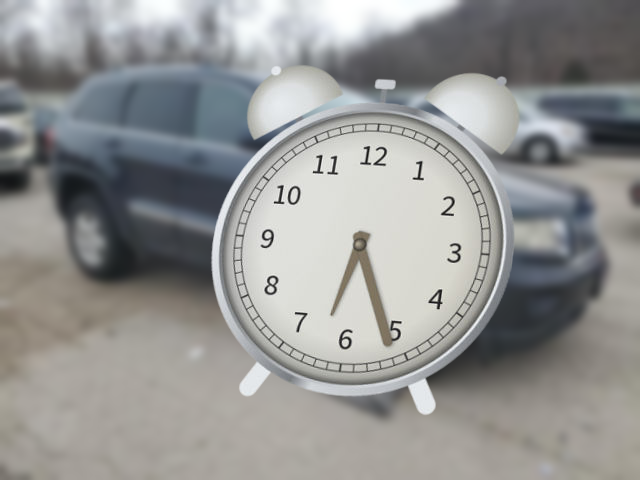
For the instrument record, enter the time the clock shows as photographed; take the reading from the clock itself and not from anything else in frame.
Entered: 6:26
